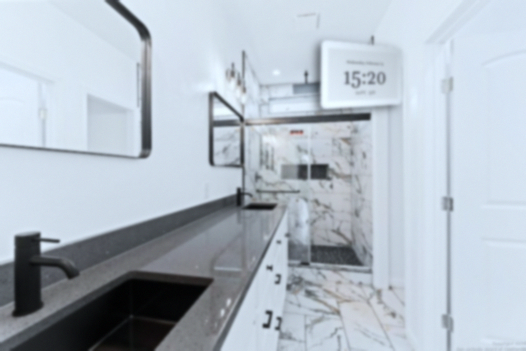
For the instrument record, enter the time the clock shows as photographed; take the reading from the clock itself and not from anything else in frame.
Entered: 15:20
